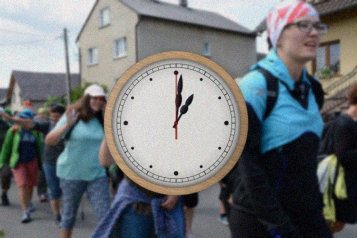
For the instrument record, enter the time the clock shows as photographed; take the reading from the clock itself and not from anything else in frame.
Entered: 1:01:00
